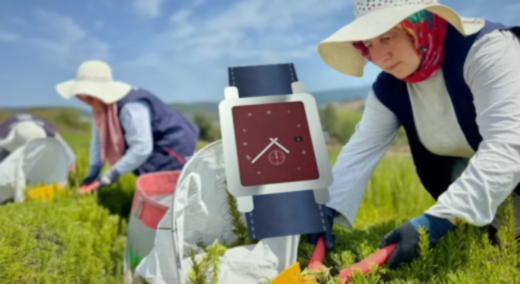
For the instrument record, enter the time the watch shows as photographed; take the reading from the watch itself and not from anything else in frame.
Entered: 4:38
